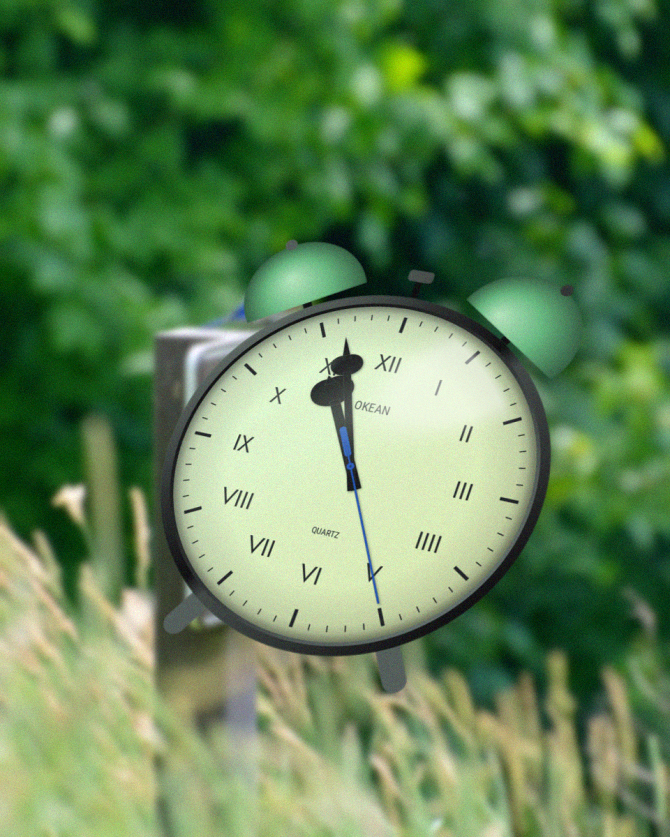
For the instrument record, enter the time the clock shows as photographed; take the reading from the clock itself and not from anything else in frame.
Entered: 10:56:25
